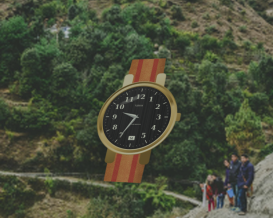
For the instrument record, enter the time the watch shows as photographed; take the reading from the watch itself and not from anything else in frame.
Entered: 9:35
